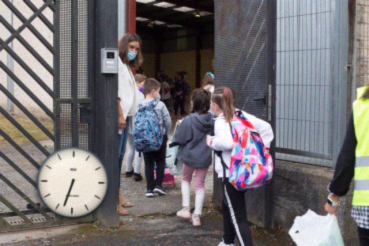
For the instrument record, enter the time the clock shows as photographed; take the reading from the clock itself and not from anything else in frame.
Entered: 6:33
